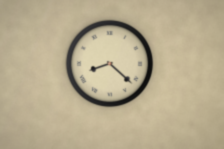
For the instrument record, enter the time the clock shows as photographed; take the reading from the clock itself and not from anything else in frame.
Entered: 8:22
